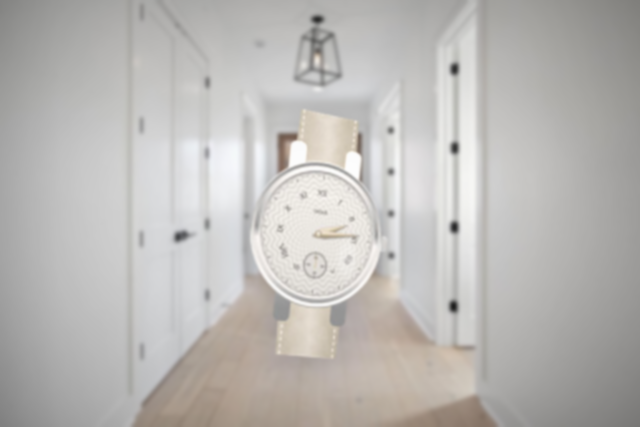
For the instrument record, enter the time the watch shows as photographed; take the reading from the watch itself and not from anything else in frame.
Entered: 2:14
